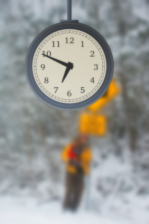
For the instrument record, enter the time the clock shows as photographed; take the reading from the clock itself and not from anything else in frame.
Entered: 6:49
